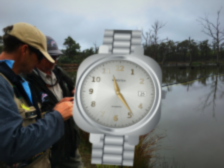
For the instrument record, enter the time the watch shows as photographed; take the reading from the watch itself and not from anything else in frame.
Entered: 11:24
